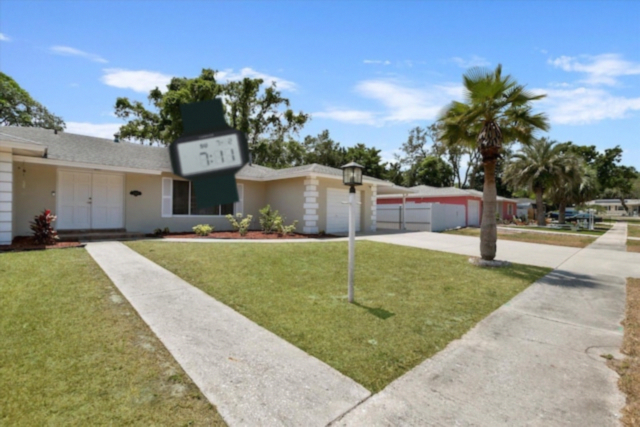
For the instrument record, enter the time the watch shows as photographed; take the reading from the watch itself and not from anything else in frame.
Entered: 7:11
